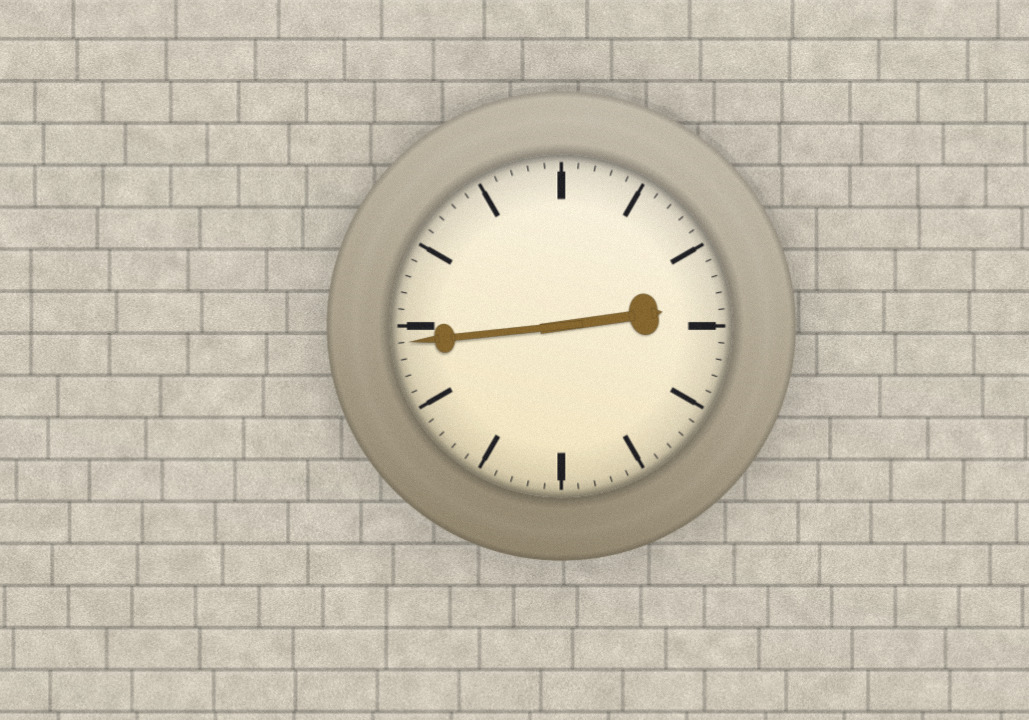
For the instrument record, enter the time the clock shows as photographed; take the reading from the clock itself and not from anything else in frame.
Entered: 2:44
